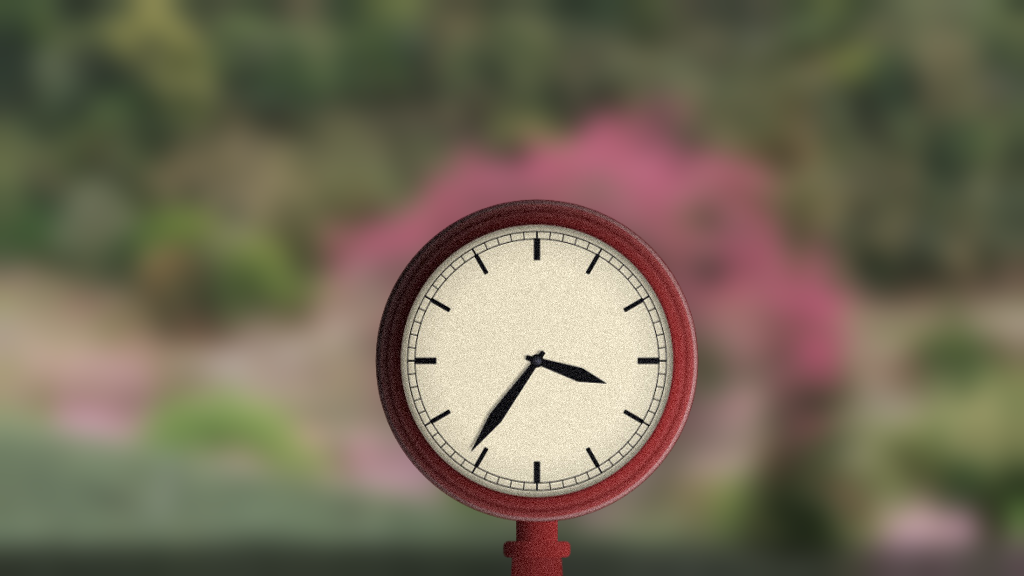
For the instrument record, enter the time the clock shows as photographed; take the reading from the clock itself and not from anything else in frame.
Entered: 3:36
